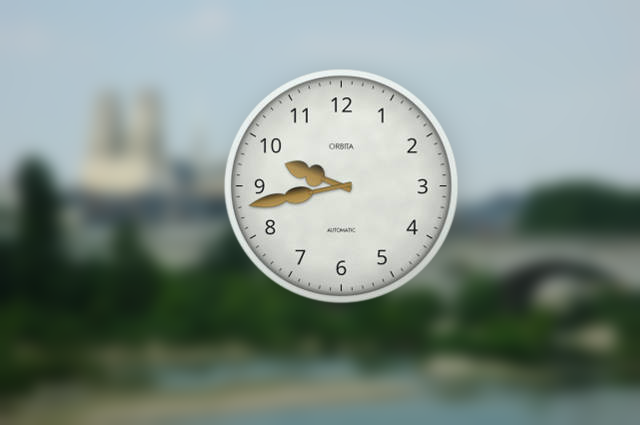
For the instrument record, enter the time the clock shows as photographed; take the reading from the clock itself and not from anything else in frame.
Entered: 9:43
